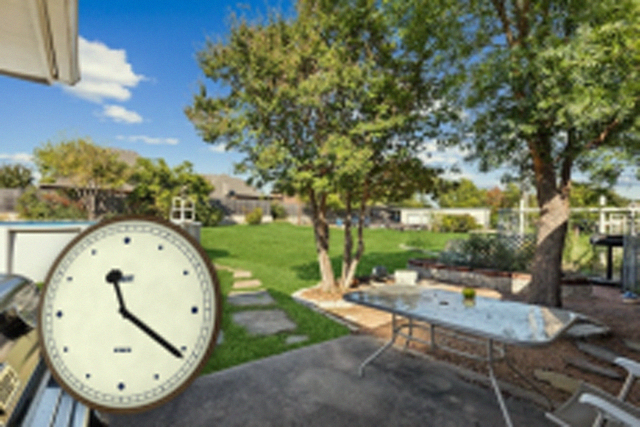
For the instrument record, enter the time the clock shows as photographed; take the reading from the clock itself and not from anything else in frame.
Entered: 11:21
